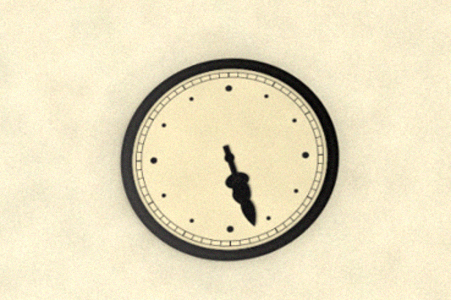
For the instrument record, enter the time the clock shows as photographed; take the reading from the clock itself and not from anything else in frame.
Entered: 5:27
